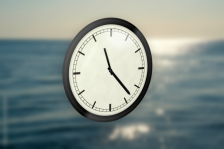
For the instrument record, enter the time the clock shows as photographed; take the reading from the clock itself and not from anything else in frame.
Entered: 11:23
